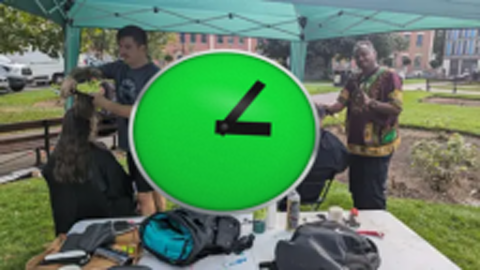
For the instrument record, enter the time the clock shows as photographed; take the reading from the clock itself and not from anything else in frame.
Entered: 3:06
